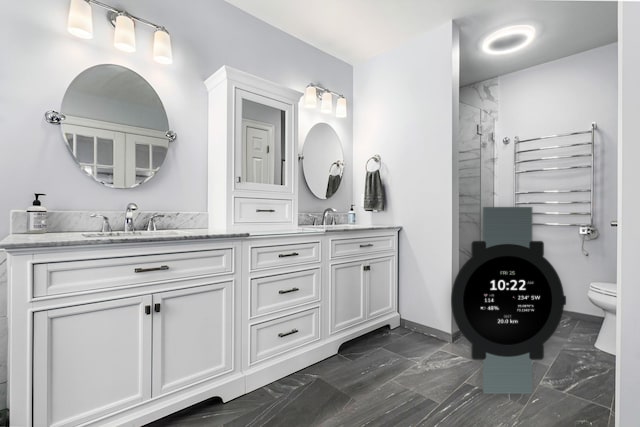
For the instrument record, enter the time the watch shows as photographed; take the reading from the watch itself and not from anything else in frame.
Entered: 10:22
